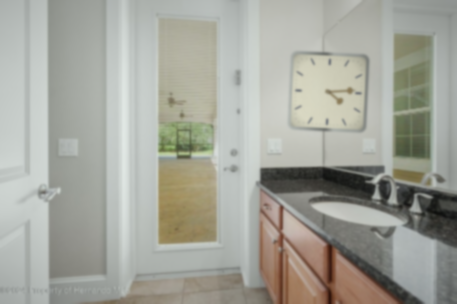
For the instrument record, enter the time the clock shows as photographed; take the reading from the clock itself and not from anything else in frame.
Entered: 4:14
